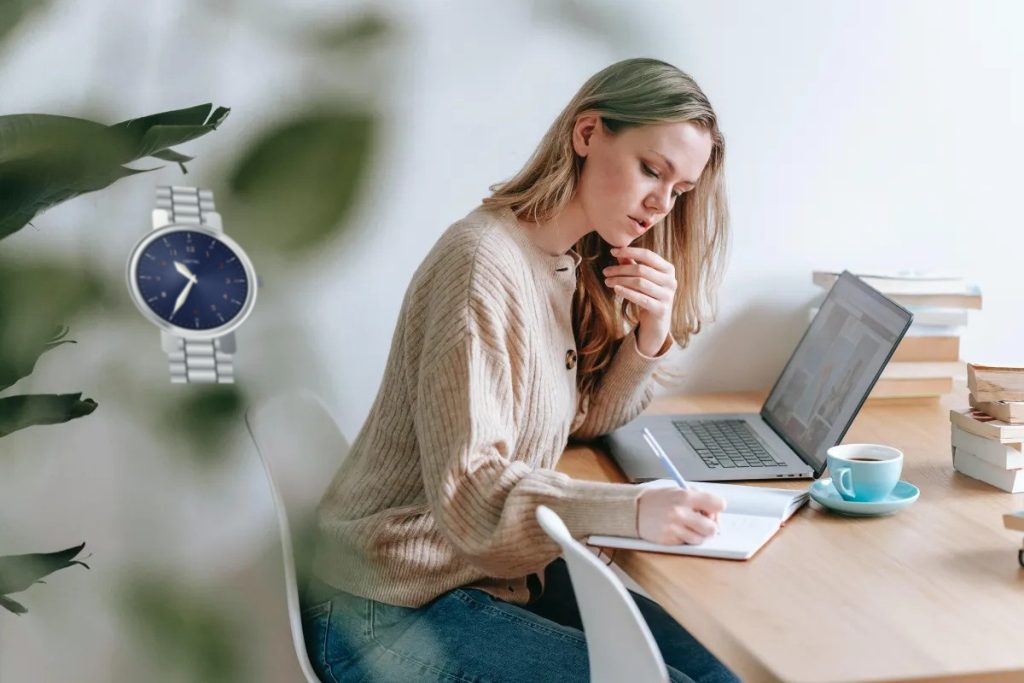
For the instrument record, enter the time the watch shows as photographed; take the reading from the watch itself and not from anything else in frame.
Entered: 10:35
